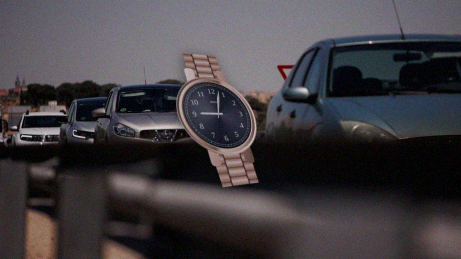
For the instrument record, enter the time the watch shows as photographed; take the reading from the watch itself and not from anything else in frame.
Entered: 9:03
